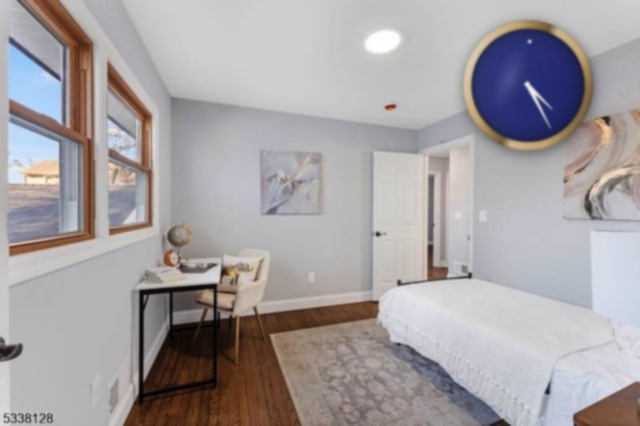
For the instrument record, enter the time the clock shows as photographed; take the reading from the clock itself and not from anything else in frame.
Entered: 4:25
